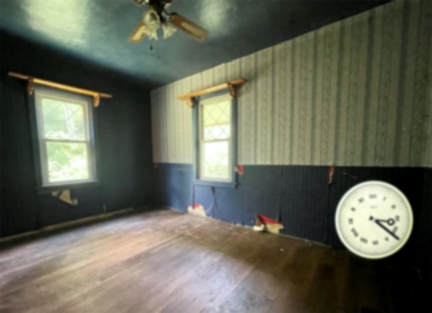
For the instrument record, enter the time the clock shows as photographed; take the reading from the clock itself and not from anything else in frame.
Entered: 3:22
